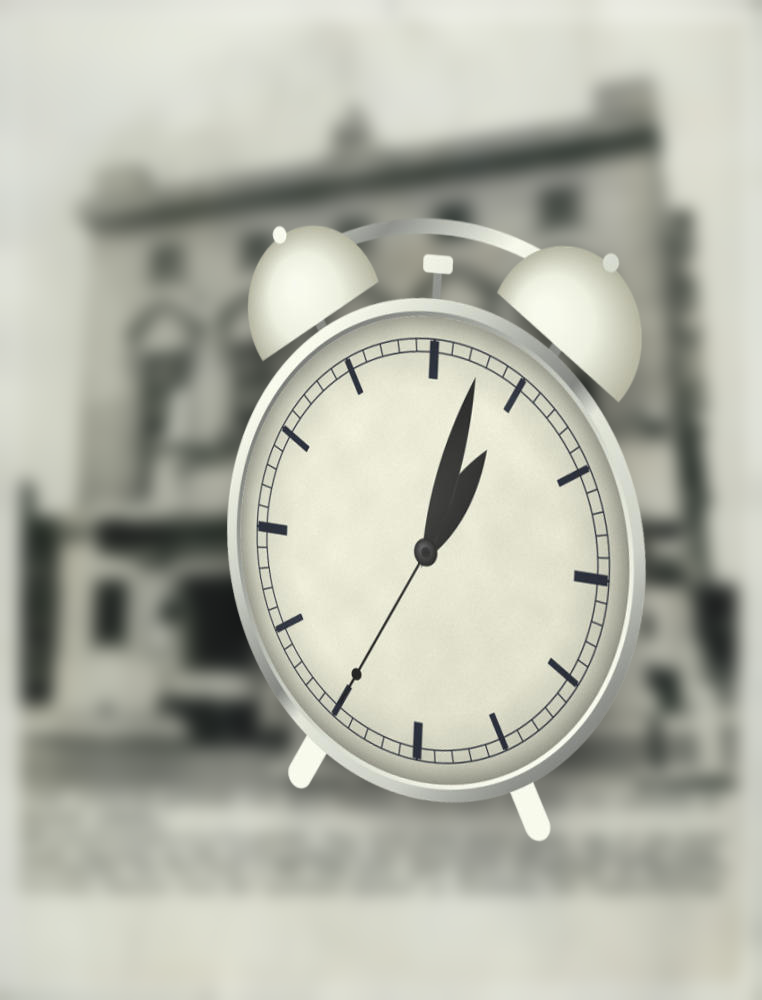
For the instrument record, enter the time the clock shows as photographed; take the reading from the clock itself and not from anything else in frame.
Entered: 1:02:35
